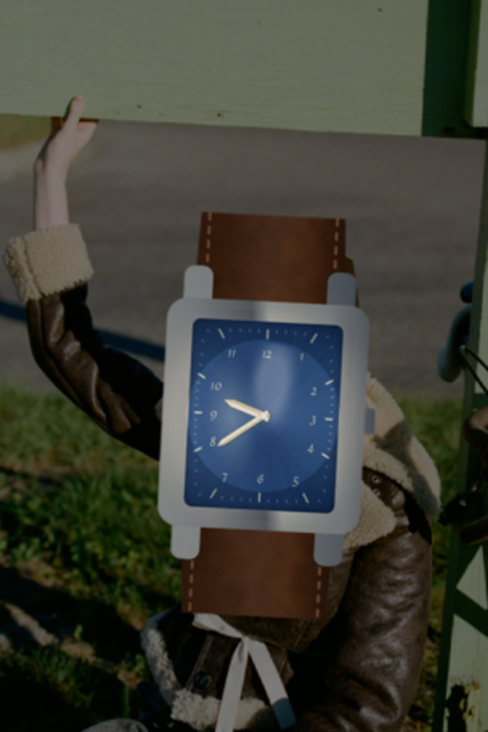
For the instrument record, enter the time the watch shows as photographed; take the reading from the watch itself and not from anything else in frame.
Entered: 9:39
